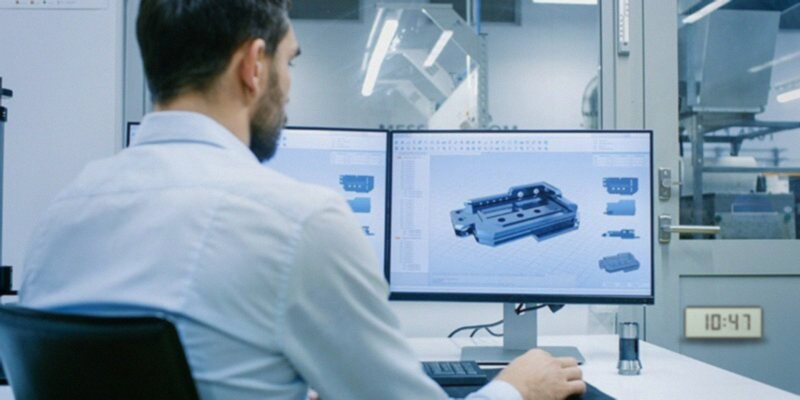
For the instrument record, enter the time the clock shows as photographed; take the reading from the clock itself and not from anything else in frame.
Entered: 10:47
